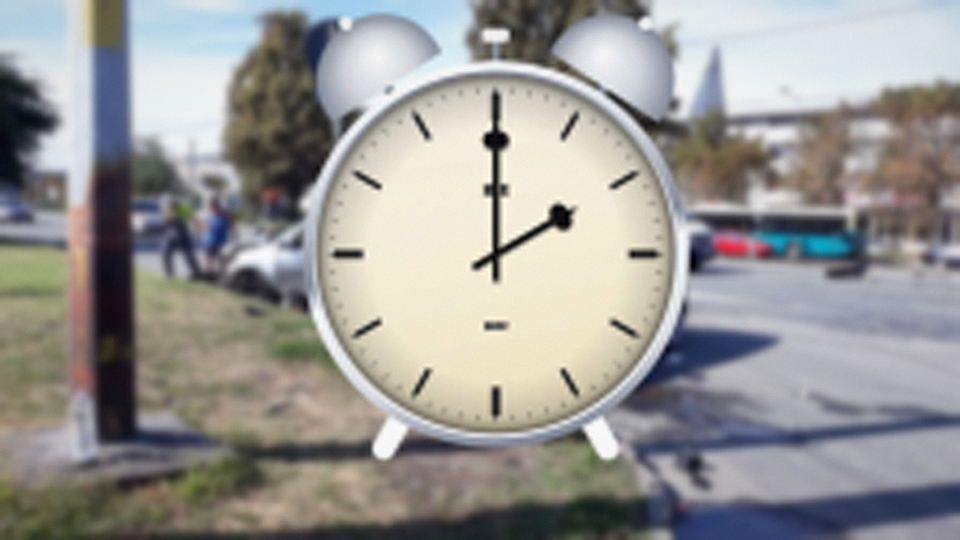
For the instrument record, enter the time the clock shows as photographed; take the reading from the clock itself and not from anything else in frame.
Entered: 2:00
